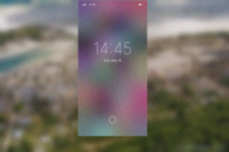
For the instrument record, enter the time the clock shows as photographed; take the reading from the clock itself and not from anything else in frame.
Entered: 14:45
